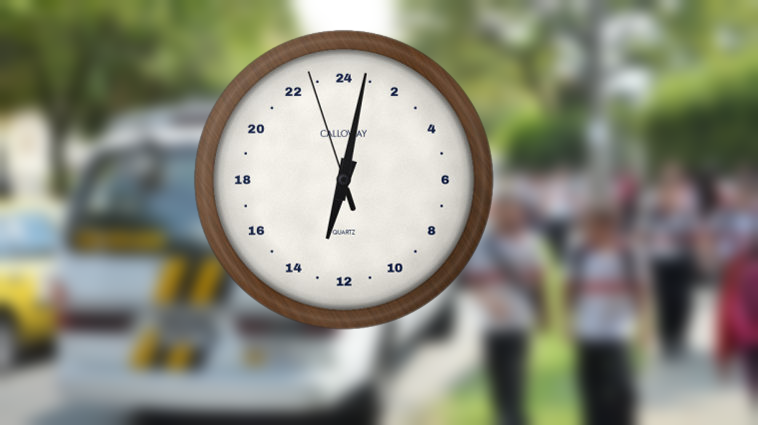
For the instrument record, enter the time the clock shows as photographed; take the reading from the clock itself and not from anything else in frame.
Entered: 13:01:57
